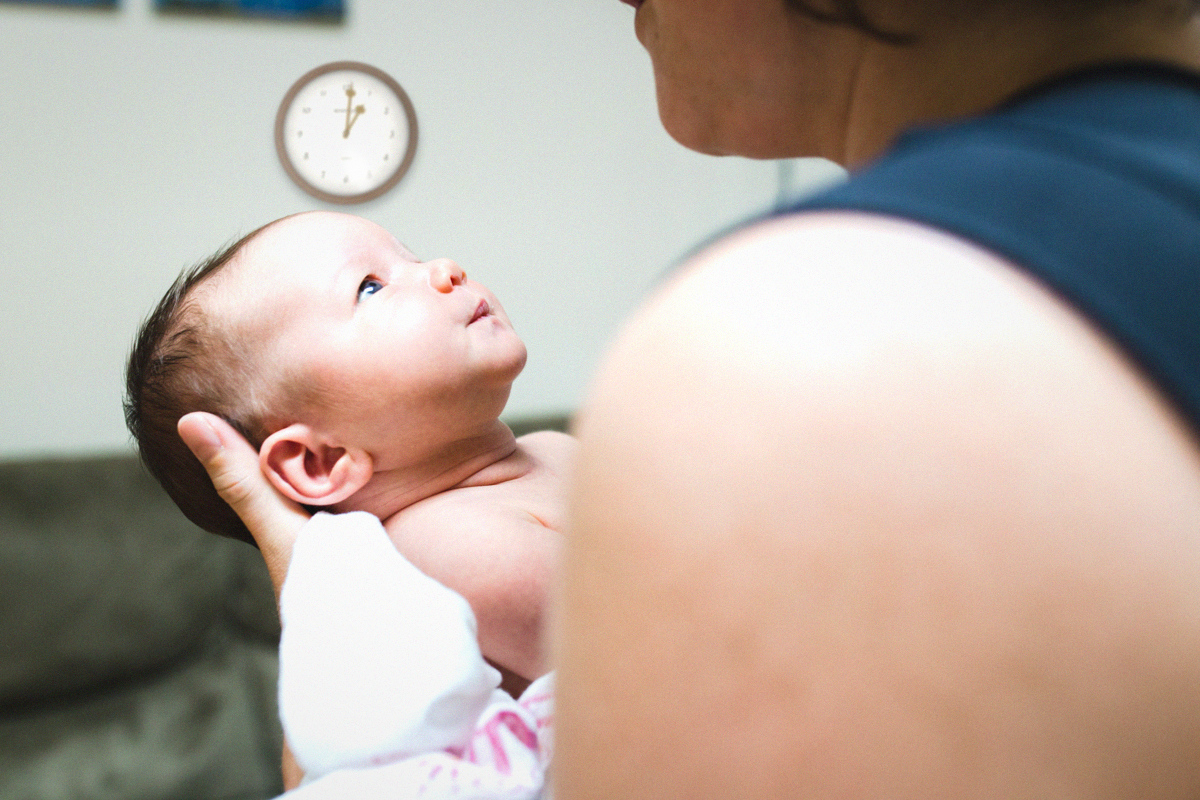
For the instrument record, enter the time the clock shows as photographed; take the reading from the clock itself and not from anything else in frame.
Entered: 1:01
